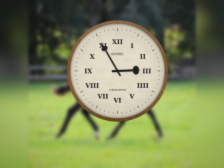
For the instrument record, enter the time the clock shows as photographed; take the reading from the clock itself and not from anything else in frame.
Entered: 2:55
